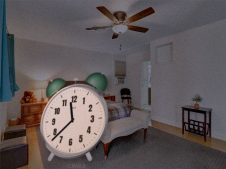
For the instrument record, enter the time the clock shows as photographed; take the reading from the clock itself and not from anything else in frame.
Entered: 11:38
